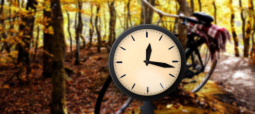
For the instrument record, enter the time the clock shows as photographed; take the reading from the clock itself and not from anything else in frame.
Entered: 12:17
